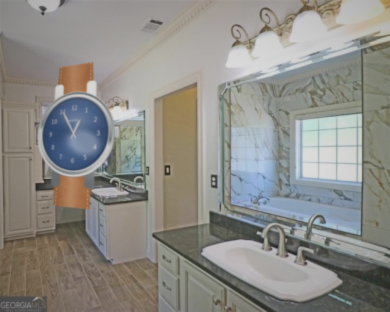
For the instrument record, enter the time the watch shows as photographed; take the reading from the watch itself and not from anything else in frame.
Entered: 12:55
